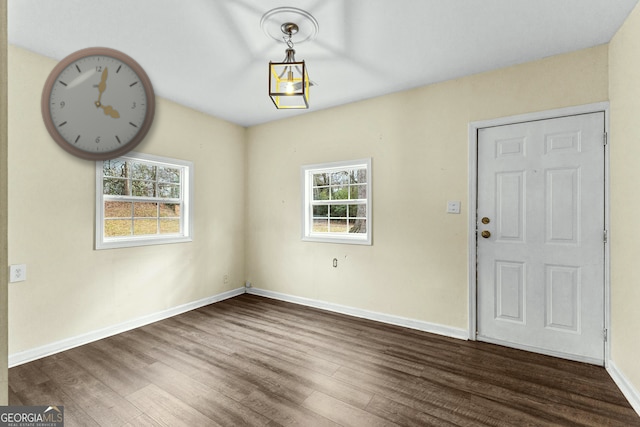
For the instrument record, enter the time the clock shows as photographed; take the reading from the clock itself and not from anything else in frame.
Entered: 4:02
